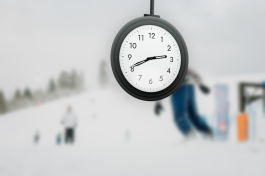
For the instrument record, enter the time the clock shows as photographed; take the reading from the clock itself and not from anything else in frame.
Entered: 2:41
